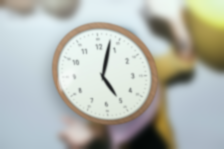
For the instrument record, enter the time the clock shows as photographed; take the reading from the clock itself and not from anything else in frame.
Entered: 5:03
